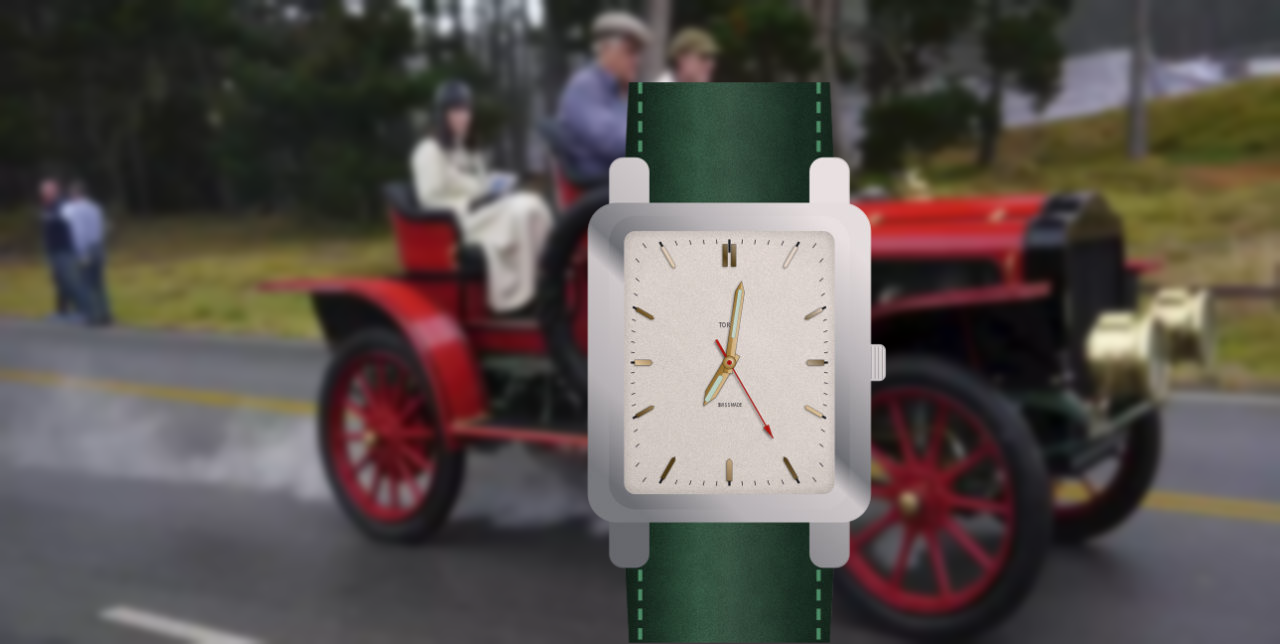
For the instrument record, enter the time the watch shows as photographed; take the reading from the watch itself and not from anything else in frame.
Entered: 7:01:25
